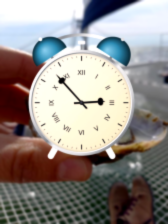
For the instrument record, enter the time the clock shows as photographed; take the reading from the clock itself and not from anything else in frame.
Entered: 2:53
